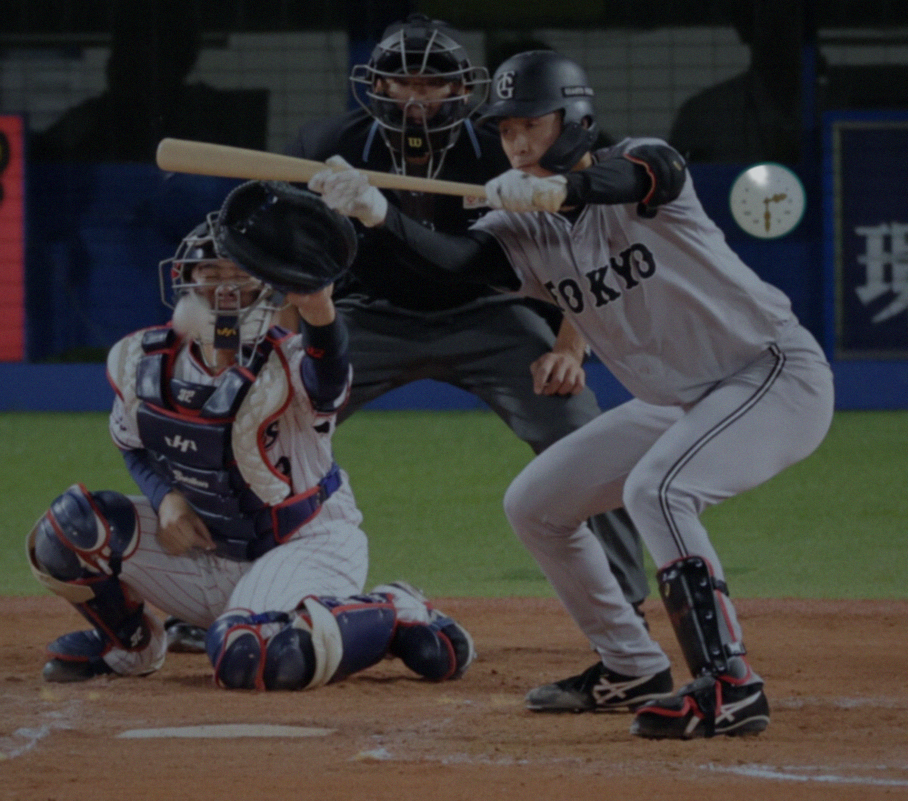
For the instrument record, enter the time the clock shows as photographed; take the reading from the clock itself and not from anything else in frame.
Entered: 2:30
